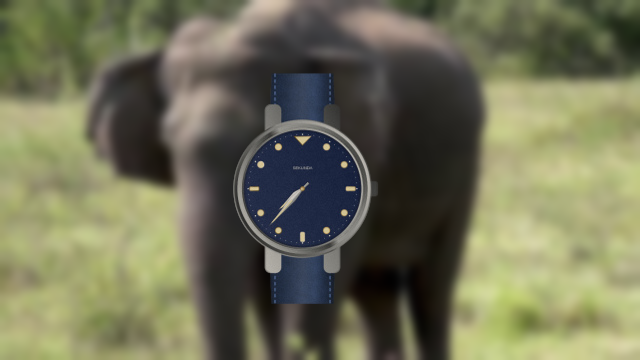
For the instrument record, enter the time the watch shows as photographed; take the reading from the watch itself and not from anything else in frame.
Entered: 7:37
